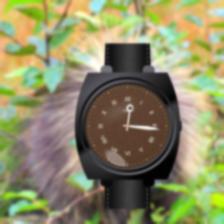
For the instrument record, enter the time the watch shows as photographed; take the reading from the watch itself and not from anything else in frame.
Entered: 12:16
